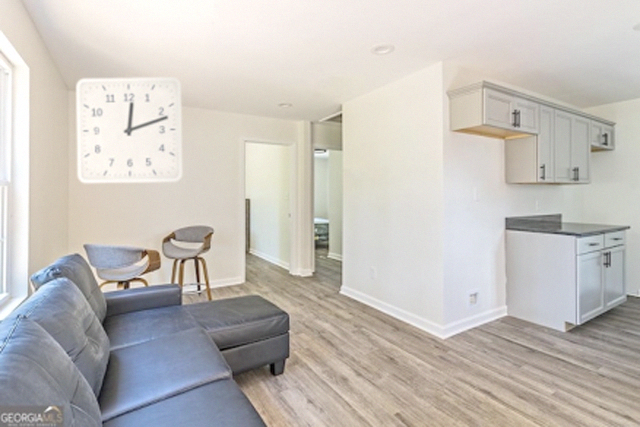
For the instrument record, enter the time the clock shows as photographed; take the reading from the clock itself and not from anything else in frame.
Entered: 12:12
